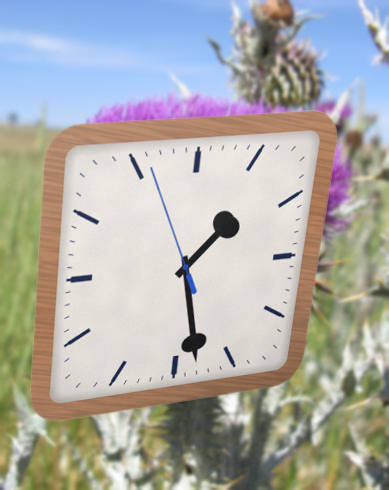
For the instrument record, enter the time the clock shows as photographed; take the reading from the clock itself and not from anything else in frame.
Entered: 1:27:56
